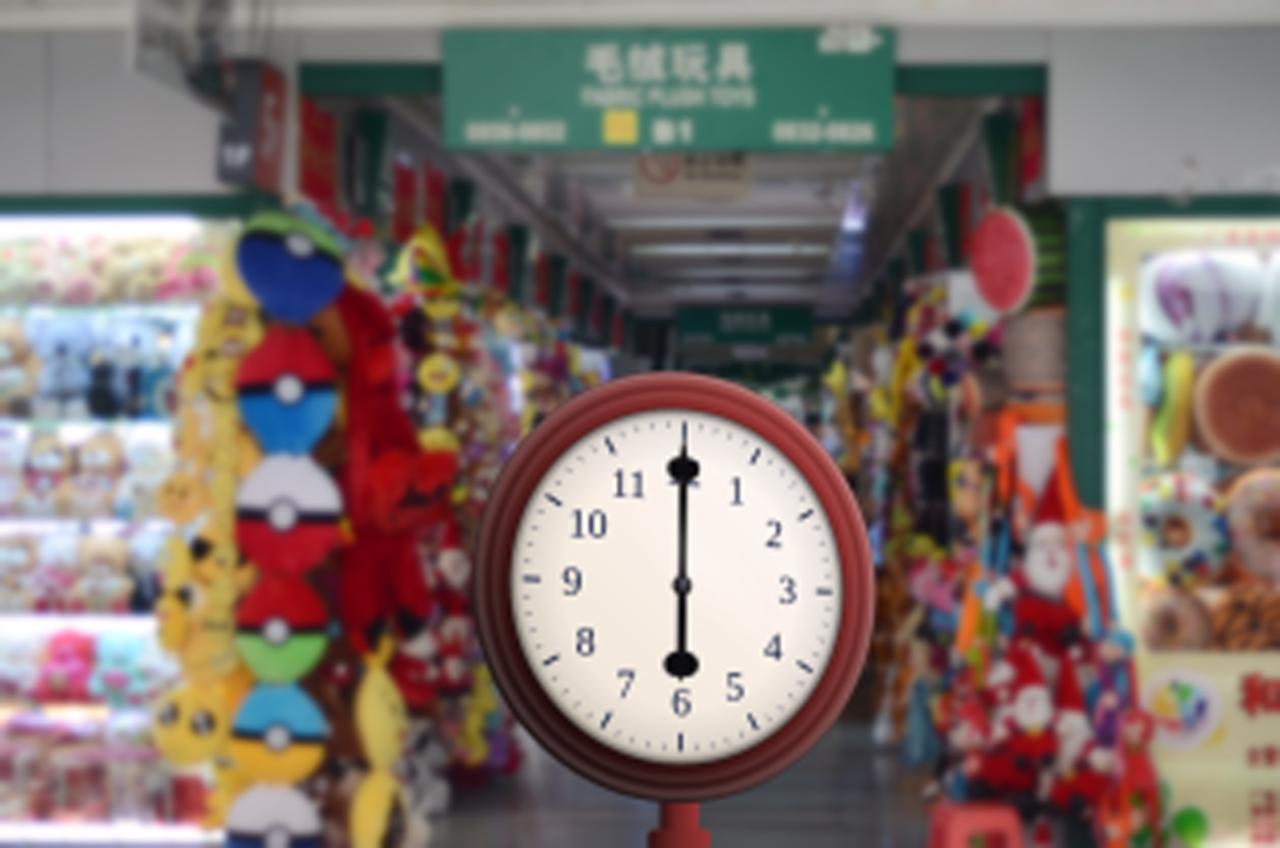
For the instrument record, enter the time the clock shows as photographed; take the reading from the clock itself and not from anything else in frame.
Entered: 6:00
